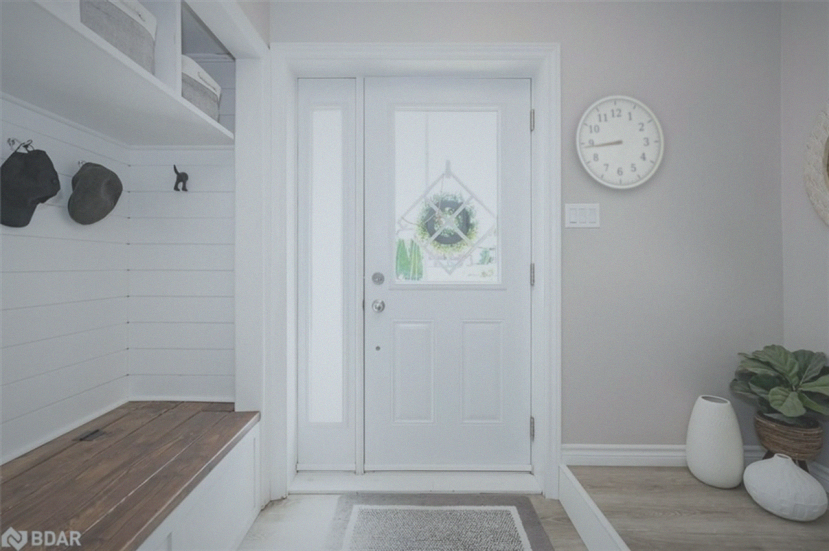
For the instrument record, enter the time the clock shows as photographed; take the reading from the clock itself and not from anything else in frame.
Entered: 8:44
